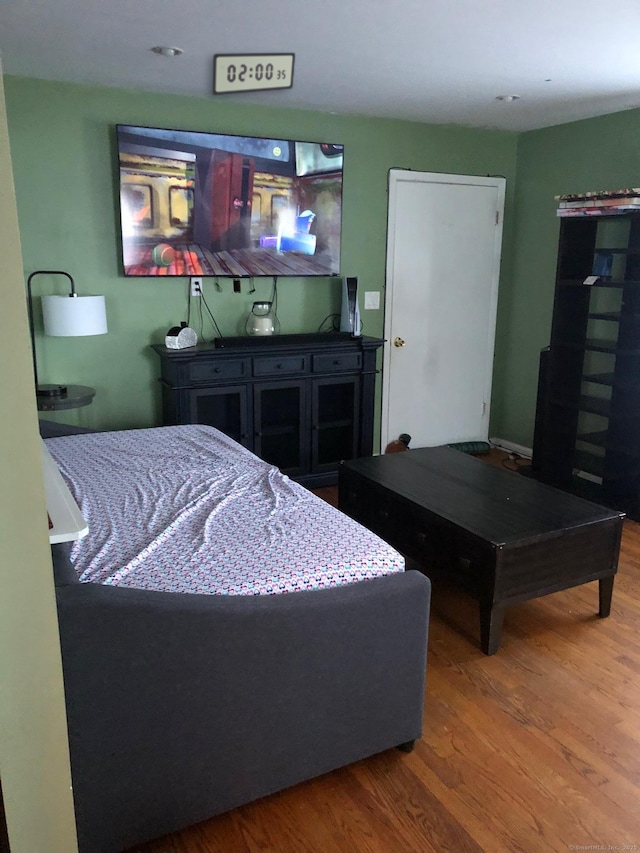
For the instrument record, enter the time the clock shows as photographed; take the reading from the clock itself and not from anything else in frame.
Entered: 2:00
